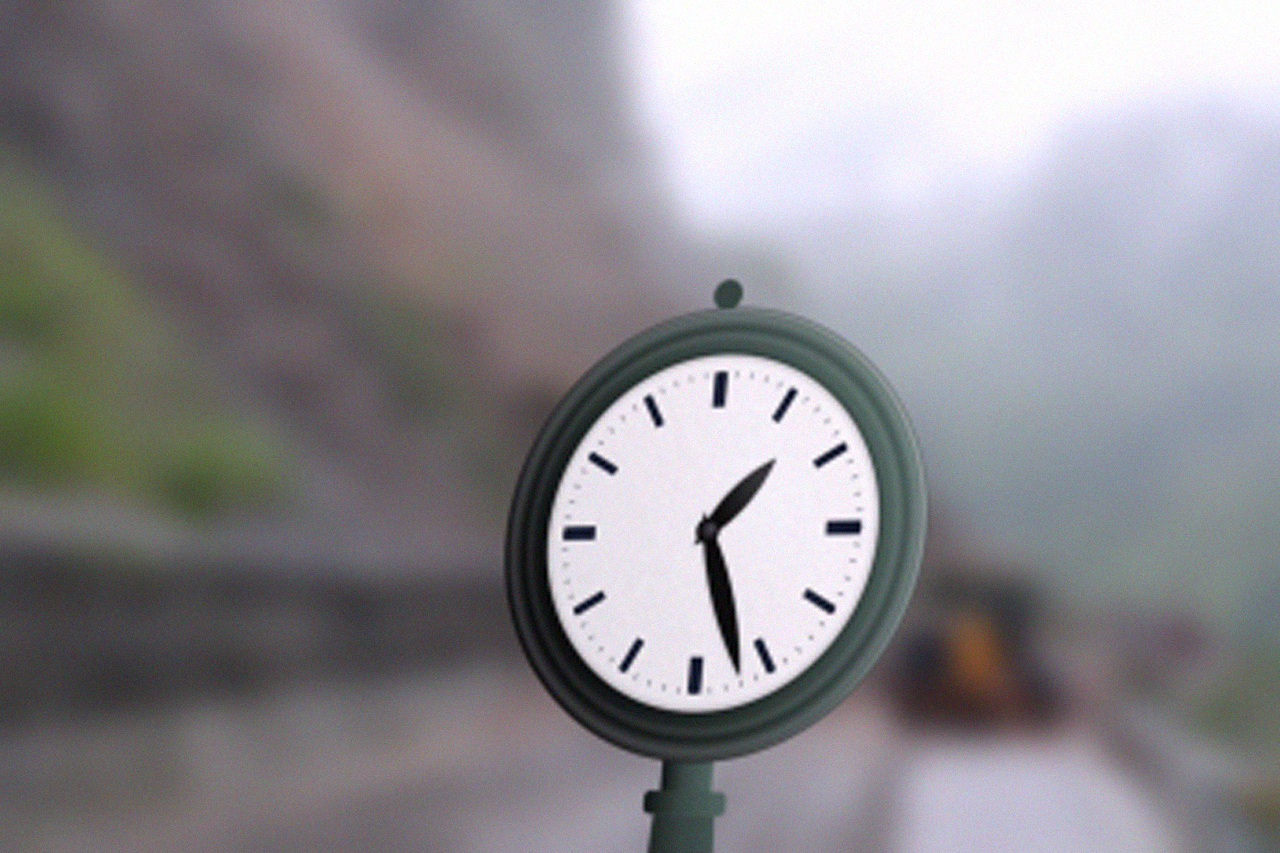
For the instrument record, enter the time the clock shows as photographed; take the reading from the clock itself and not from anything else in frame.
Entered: 1:27
